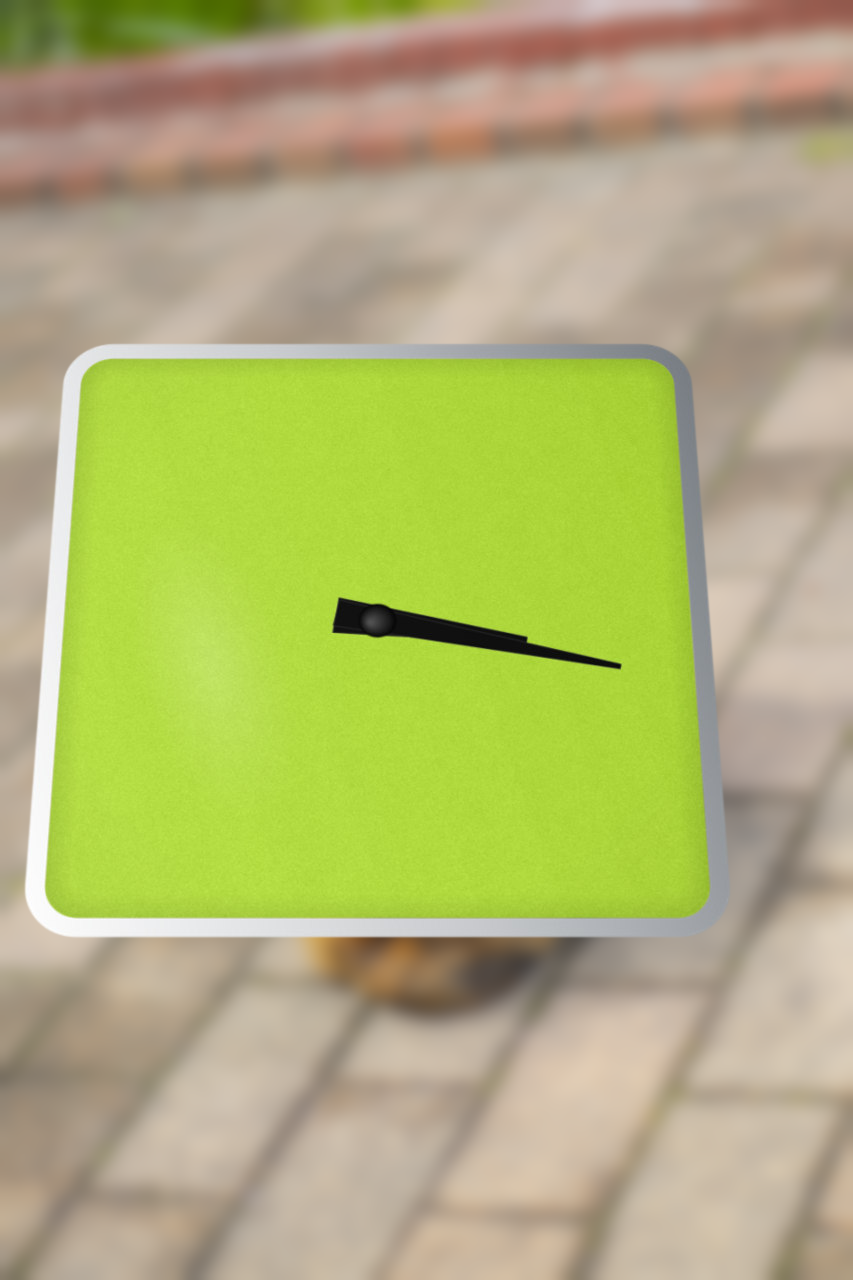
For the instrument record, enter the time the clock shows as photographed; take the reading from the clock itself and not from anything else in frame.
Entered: 3:17
